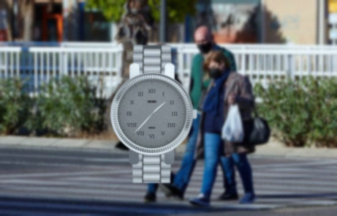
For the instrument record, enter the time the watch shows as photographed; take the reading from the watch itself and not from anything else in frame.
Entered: 1:37
